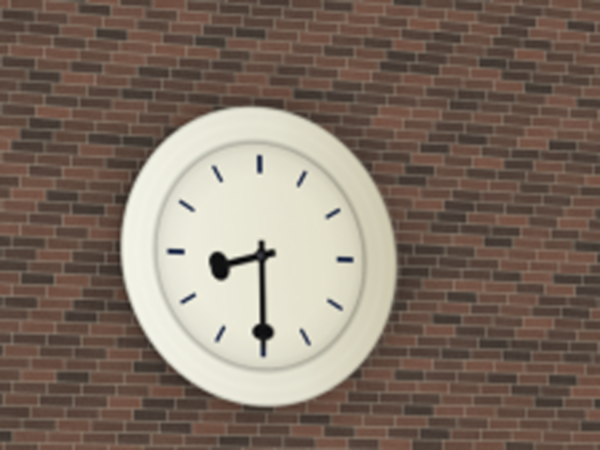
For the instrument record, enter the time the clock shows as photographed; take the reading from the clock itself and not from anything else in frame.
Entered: 8:30
